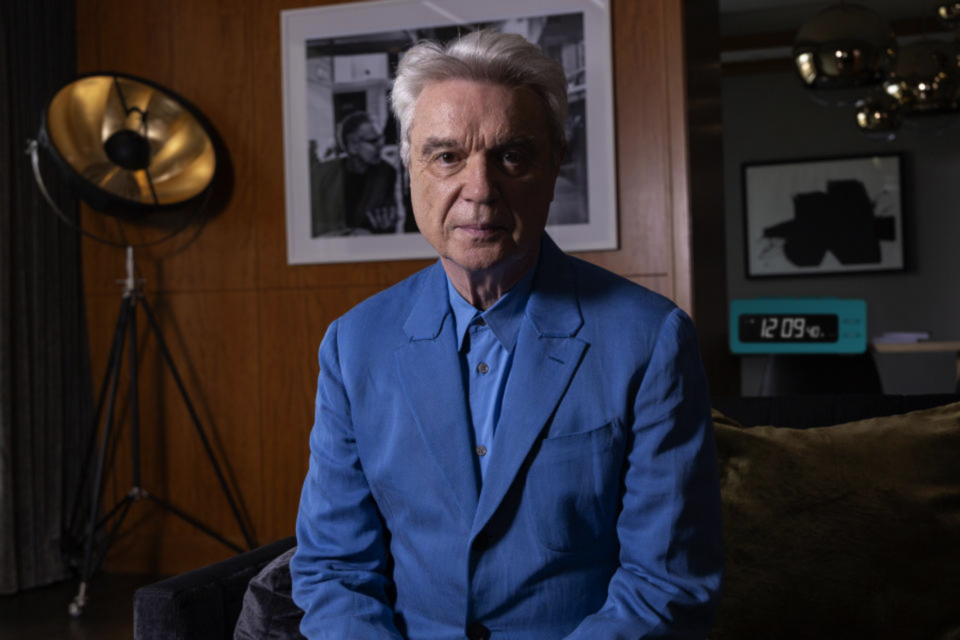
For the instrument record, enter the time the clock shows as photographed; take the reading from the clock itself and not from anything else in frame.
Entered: 12:09
